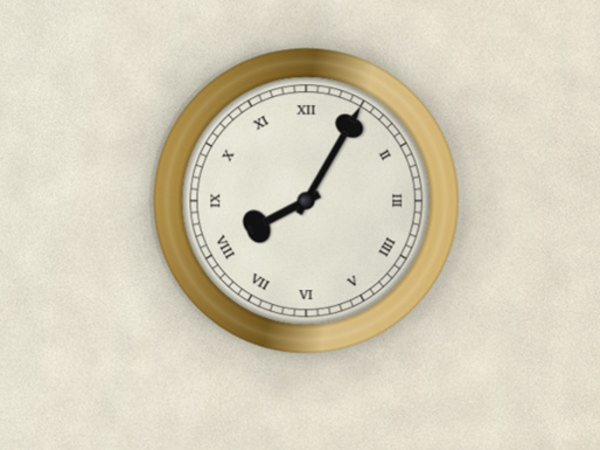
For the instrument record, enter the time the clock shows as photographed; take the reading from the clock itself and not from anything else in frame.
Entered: 8:05
